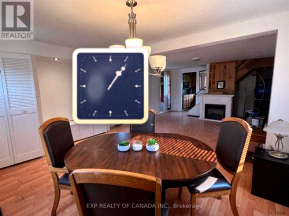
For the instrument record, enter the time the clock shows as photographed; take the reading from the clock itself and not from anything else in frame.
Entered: 1:06
